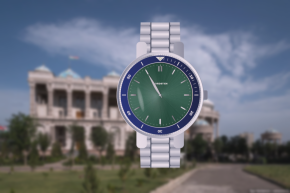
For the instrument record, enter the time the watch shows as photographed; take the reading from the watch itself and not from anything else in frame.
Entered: 10:55
